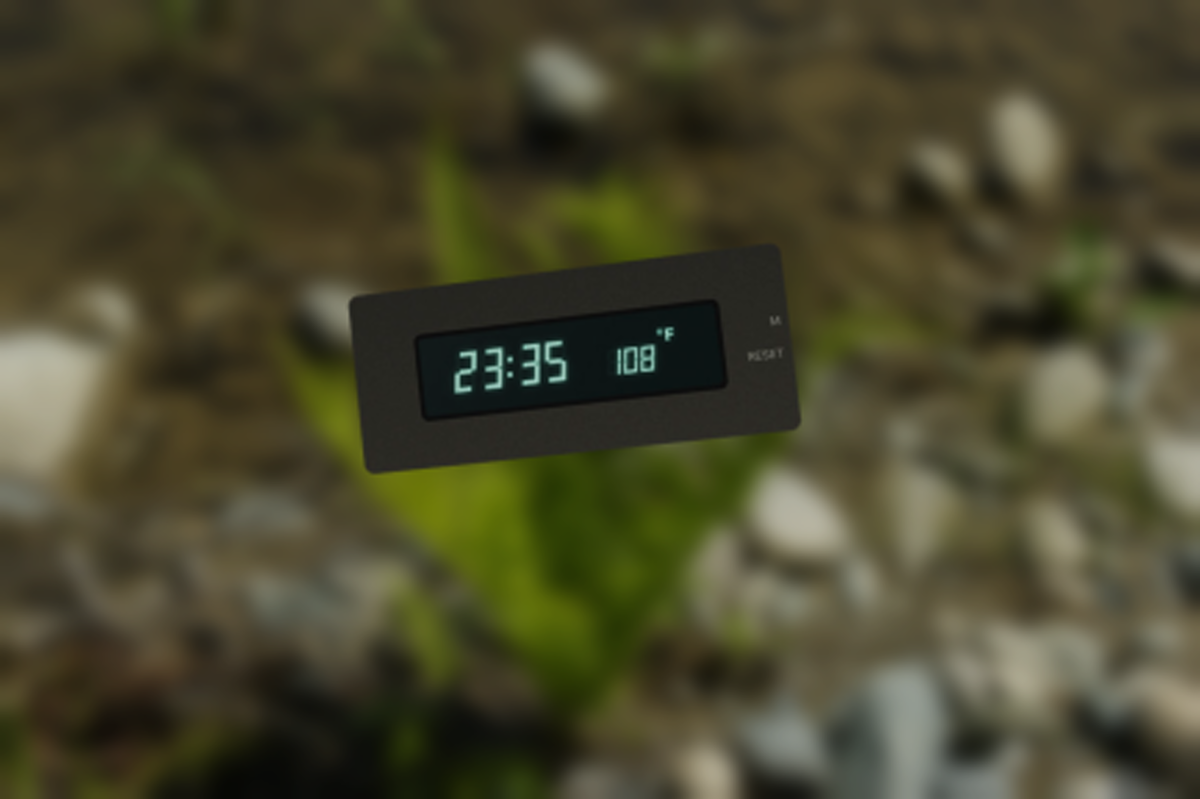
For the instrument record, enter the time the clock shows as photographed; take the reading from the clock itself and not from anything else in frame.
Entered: 23:35
